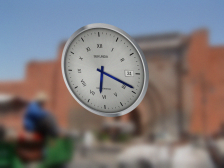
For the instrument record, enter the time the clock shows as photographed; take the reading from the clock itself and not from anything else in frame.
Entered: 6:19
